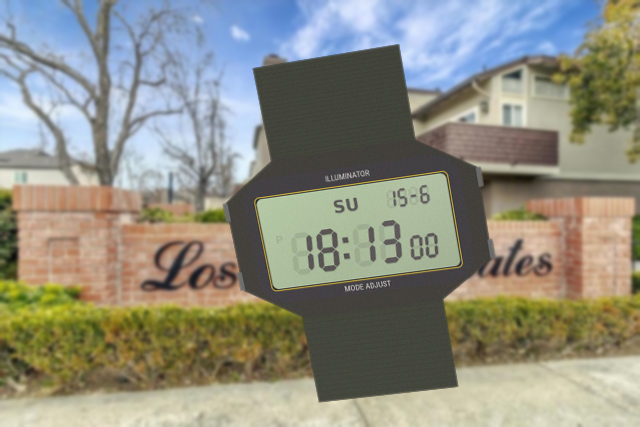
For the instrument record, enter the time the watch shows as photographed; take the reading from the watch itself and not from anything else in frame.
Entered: 18:13:00
